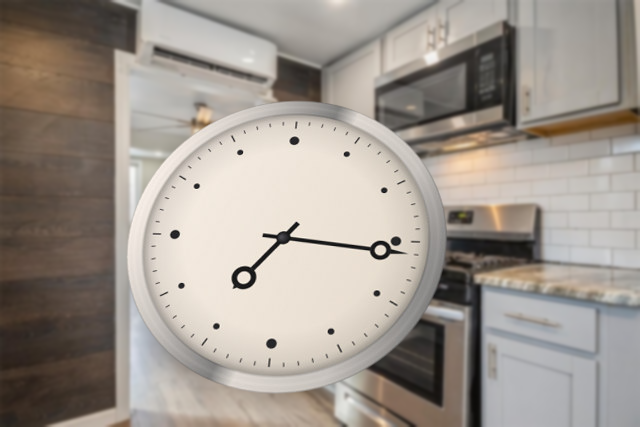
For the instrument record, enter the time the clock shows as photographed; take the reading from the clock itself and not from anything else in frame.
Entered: 7:16
